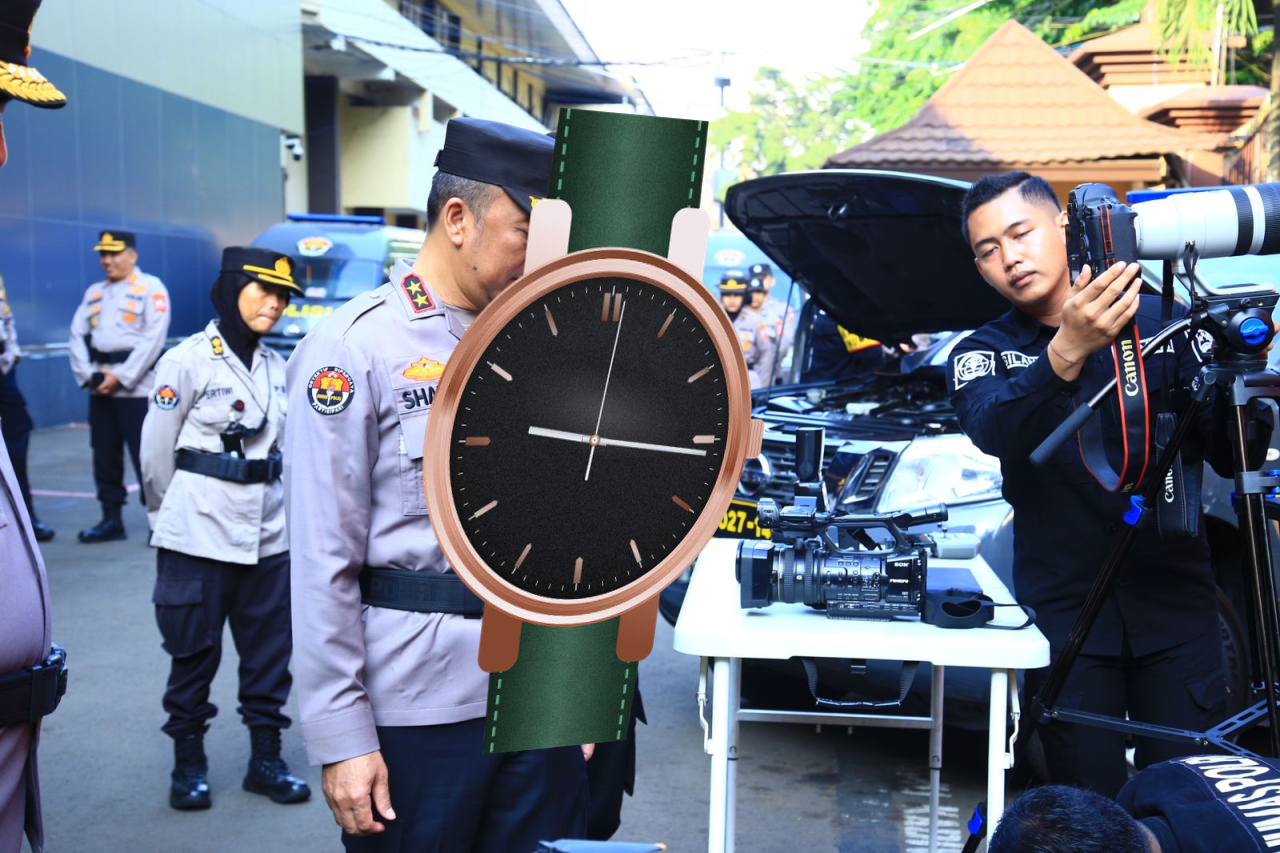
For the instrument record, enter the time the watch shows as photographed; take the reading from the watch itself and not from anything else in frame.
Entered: 9:16:01
